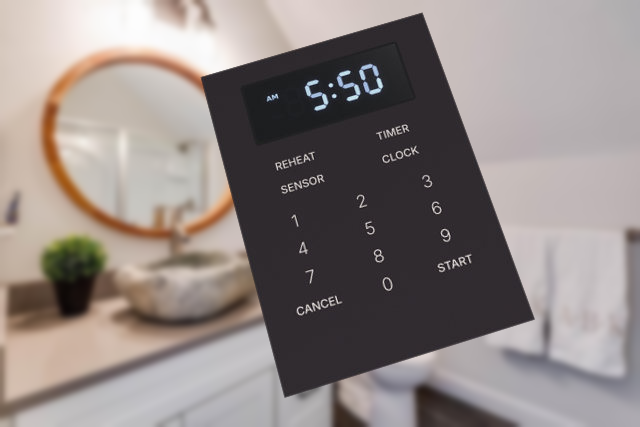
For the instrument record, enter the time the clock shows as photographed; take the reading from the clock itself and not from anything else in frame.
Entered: 5:50
